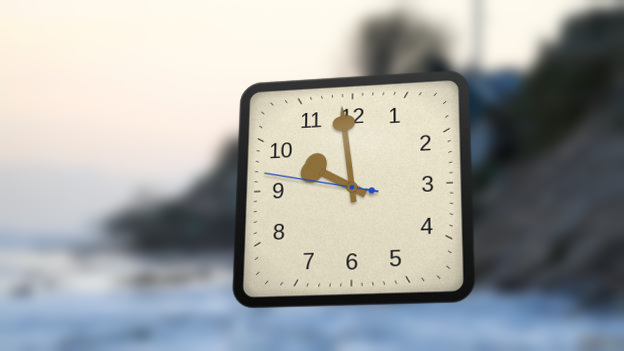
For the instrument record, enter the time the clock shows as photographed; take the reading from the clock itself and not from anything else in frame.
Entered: 9:58:47
